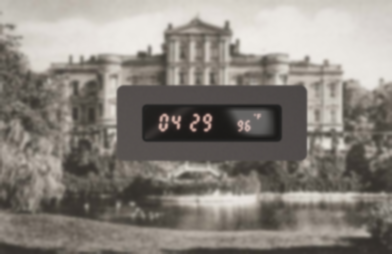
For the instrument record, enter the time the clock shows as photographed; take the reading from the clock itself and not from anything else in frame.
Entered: 4:29
